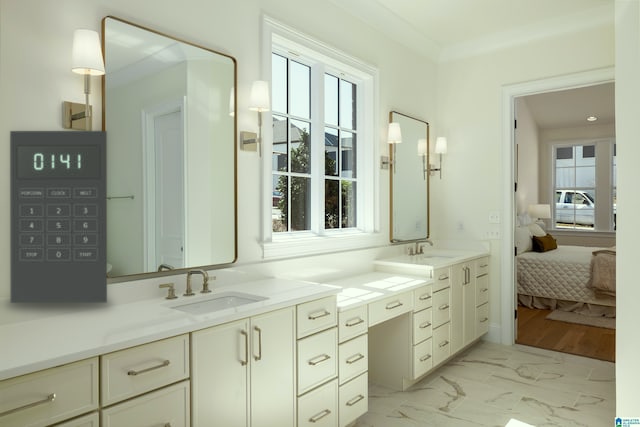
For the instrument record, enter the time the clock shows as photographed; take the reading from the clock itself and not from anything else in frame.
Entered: 1:41
